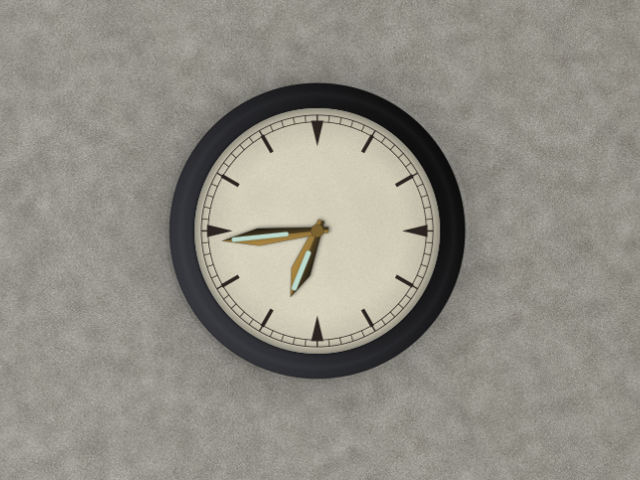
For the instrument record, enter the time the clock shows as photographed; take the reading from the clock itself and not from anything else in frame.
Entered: 6:44
